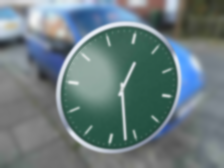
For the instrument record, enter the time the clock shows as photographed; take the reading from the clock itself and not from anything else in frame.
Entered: 12:27
